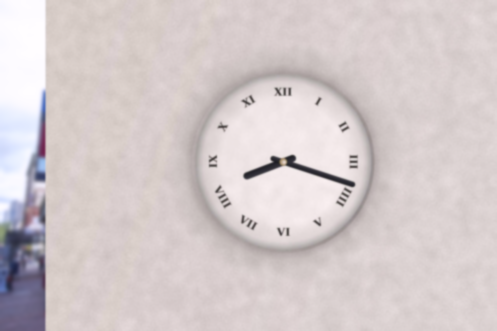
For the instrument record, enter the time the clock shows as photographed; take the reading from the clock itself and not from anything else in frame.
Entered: 8:18
